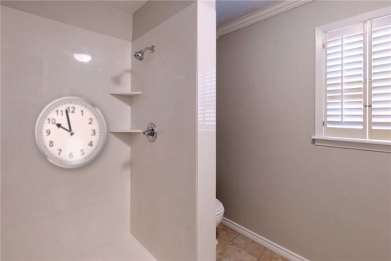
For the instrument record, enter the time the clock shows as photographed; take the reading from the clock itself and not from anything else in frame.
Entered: 9:58
